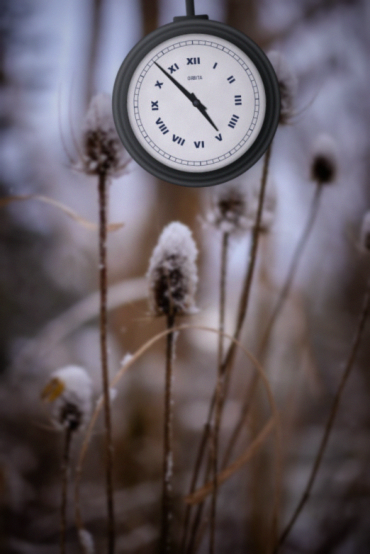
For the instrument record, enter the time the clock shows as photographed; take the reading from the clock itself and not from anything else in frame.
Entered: 4:53
